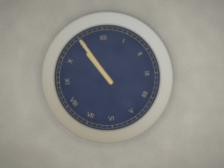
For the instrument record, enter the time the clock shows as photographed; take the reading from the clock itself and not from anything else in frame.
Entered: 10:55
